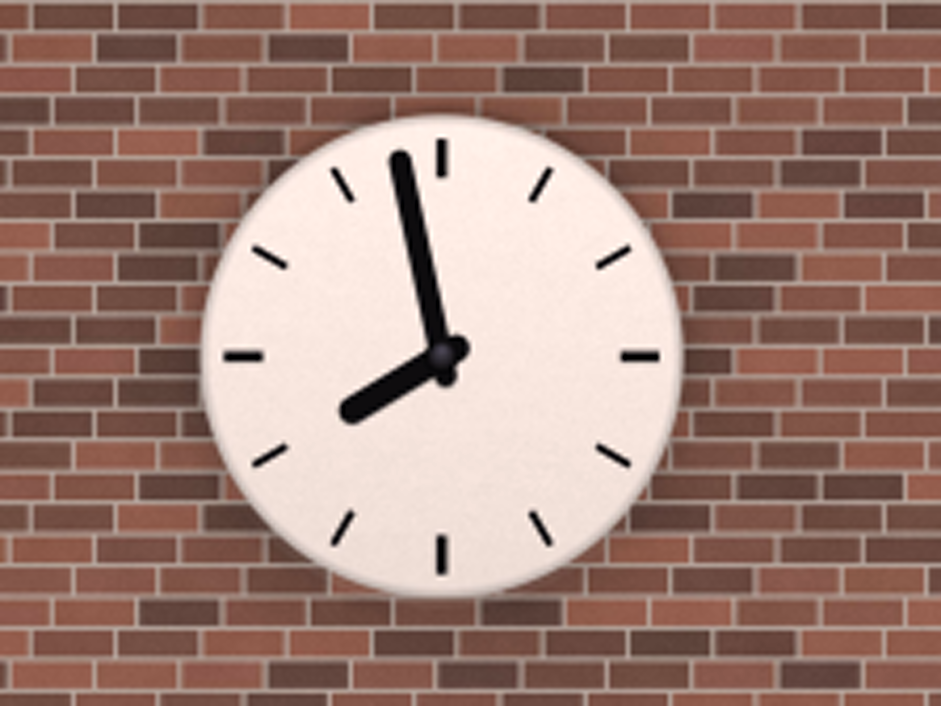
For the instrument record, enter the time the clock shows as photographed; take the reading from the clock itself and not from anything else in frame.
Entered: 7:58
